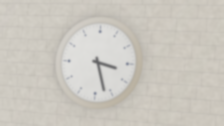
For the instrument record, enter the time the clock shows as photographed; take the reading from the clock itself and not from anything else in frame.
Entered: 3:27
